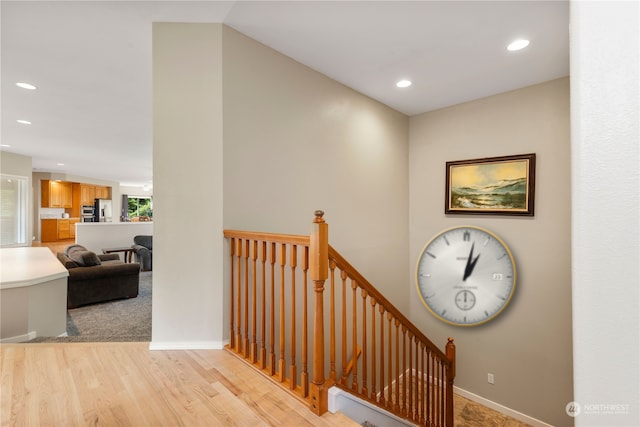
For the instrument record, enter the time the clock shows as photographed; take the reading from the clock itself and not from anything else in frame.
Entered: 1:02
